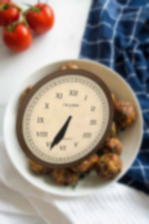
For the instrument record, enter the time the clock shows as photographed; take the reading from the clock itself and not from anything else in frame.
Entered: 6:34
